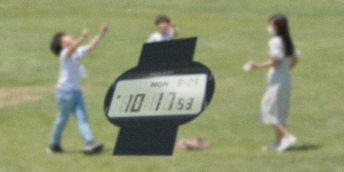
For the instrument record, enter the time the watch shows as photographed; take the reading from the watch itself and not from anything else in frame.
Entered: 10:17:53
